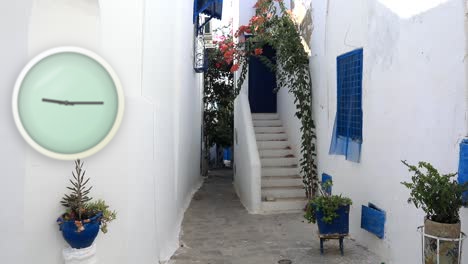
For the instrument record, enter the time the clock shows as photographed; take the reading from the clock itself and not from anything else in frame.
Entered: 9:15
